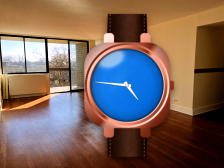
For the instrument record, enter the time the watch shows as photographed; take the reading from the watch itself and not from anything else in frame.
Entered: 4:46
